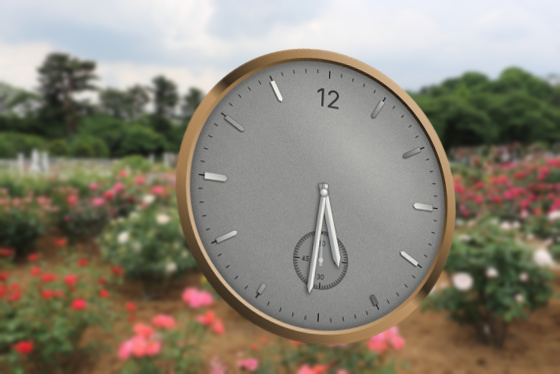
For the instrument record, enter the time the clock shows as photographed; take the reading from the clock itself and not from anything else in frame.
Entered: 5:31
